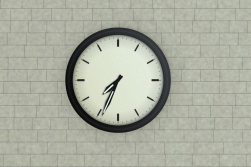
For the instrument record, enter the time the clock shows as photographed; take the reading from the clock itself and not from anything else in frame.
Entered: 7:34
